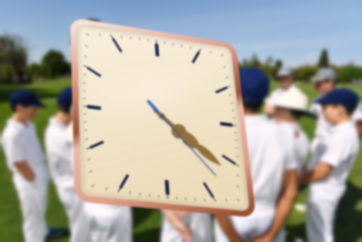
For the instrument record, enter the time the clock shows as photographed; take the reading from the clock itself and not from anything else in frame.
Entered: 4:21:23
